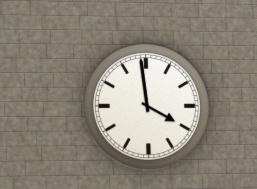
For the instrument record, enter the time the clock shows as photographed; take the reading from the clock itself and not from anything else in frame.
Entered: 3:59
